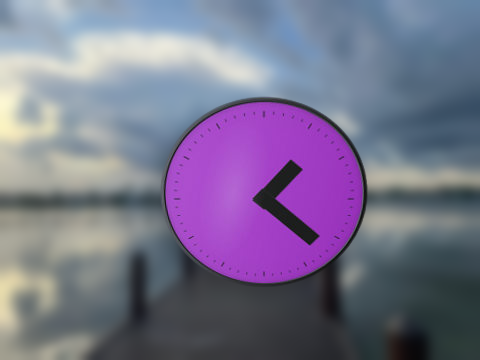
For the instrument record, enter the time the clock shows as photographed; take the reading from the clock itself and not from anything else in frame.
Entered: 1:22
